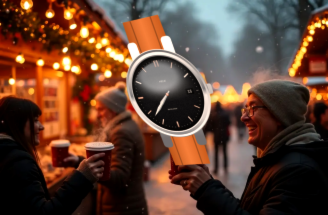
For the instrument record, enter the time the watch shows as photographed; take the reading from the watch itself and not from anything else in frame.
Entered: 7:38
